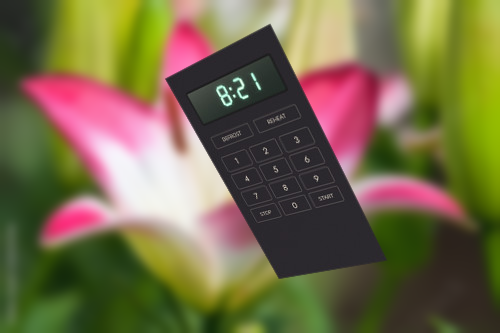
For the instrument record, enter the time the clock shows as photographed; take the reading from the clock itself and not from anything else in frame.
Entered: 8:21
